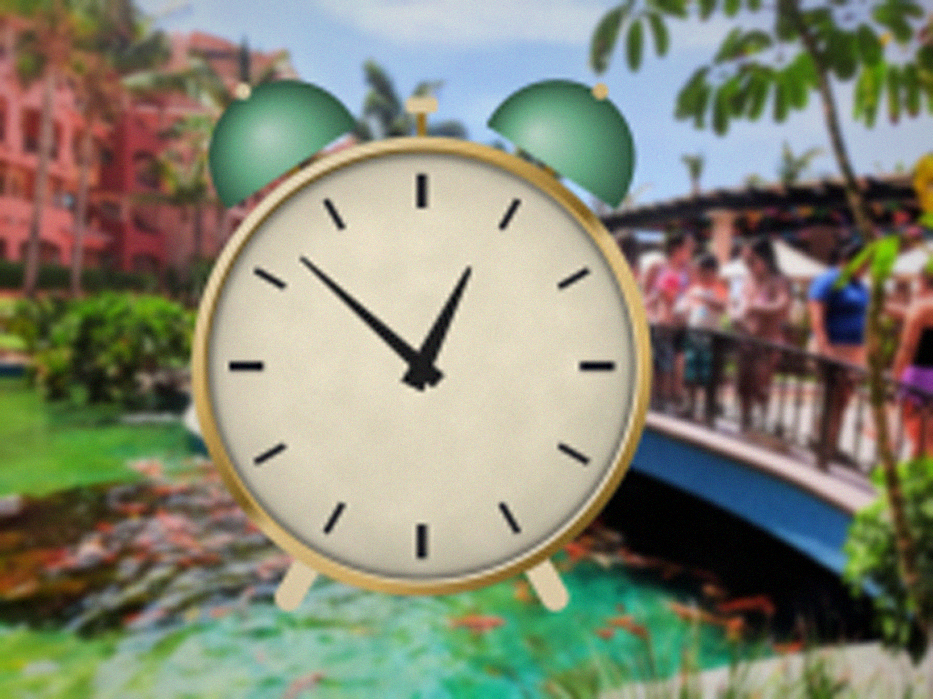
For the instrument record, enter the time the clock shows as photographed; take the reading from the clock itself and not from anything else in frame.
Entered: 12:52
